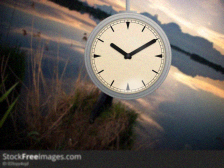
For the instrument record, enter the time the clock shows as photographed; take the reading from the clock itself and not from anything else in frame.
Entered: 10:10
